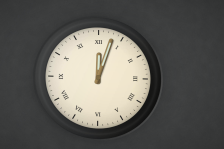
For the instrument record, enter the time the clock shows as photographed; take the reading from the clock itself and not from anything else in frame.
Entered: 12:03
